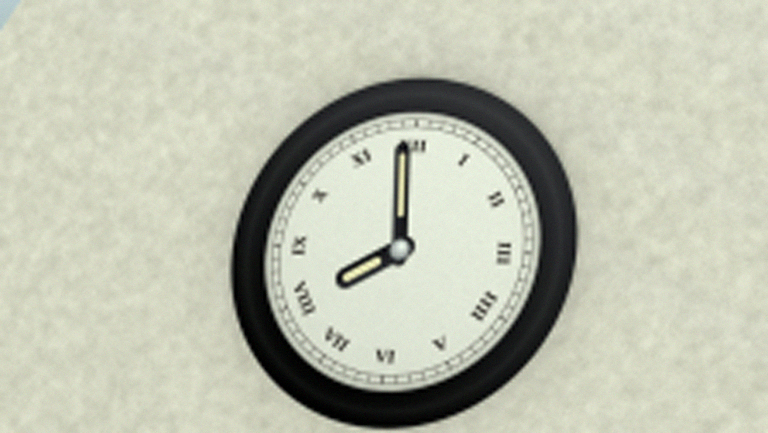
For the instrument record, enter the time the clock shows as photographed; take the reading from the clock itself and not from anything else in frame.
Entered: 7:59
